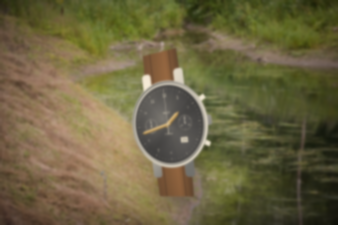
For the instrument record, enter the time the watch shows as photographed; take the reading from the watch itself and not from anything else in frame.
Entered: 1:43
